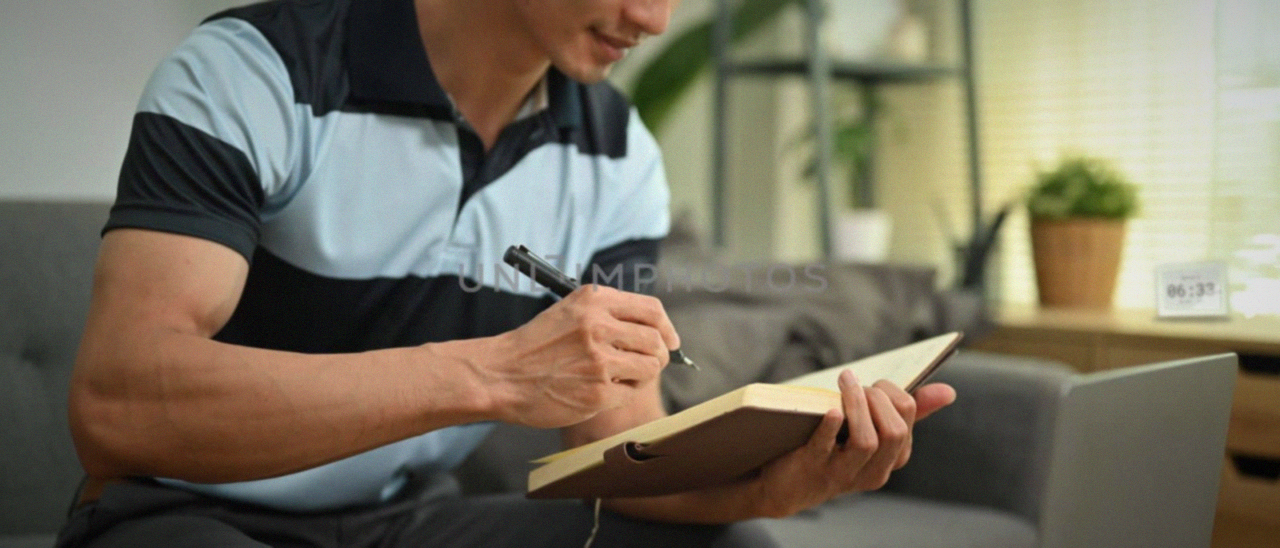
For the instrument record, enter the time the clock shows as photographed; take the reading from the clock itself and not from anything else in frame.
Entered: 6:33
